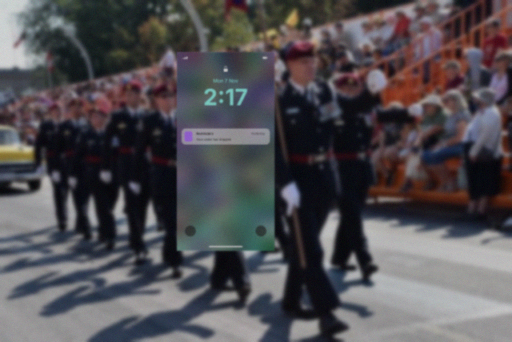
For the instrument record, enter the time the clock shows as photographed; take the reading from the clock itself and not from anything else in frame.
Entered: 2:17
